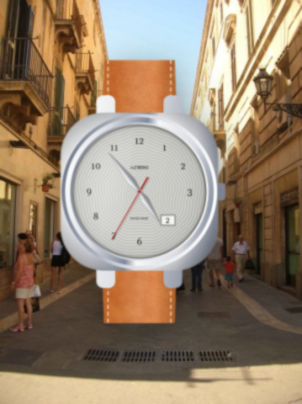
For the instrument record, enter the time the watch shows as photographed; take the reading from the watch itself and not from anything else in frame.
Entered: 4:53:35
